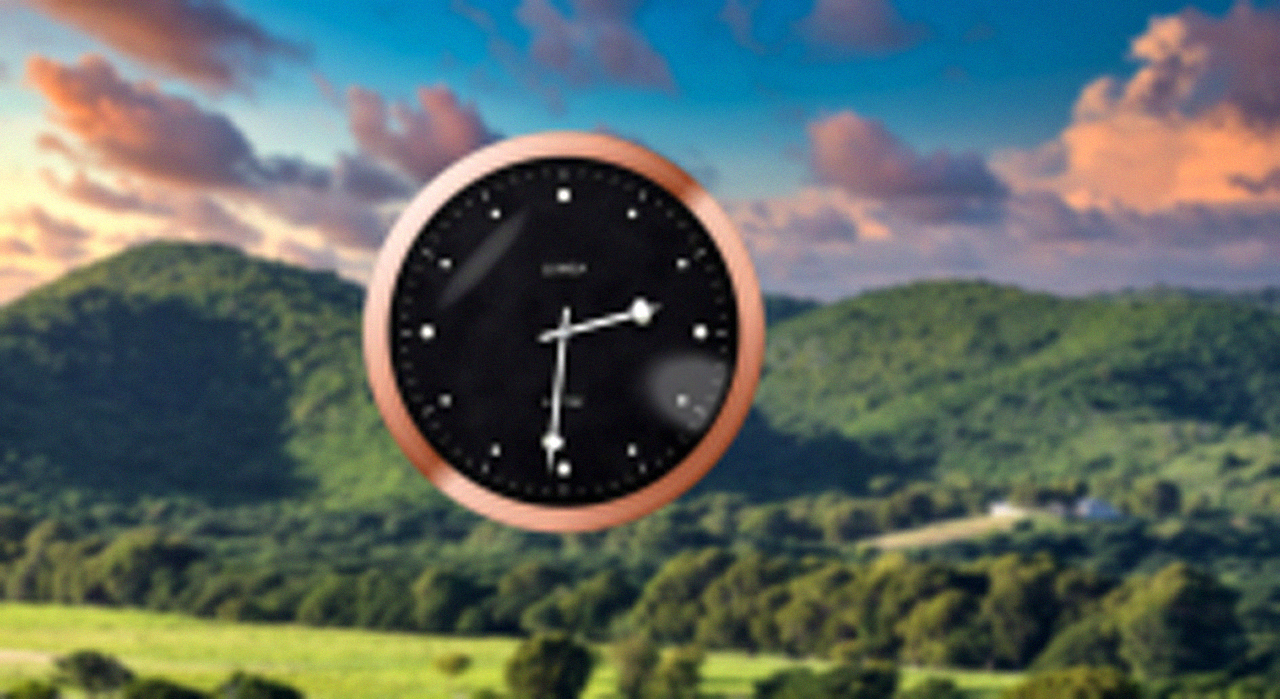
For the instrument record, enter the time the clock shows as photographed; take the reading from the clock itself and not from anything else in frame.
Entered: 2:31
